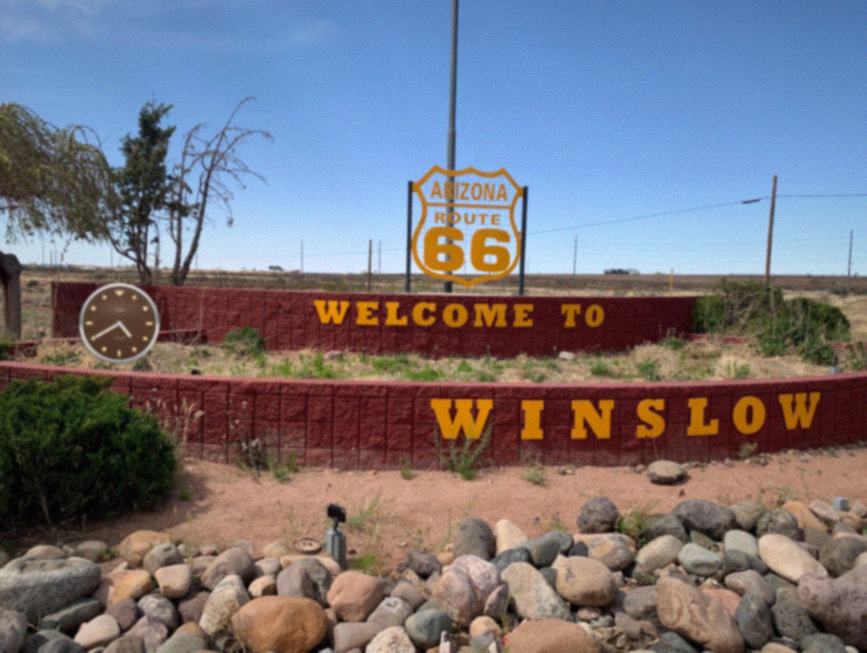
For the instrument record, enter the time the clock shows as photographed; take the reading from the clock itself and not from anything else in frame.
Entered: 4:40
